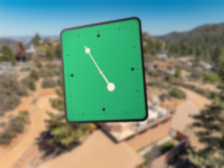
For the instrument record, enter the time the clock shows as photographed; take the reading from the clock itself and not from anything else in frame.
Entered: 4:55
